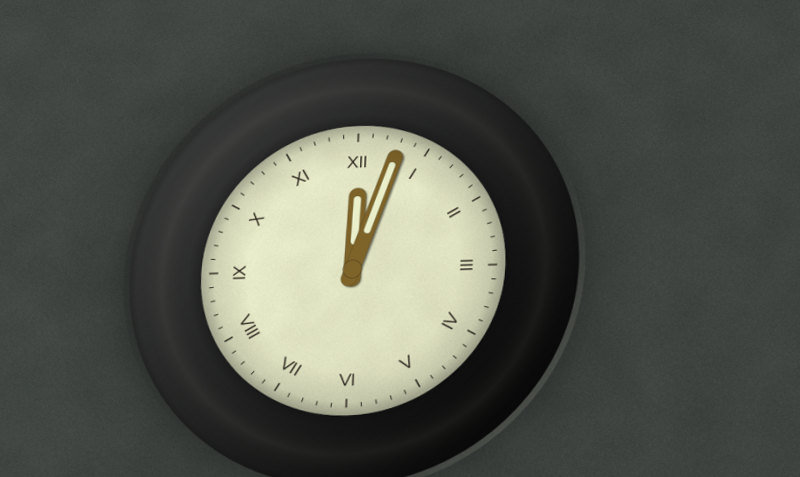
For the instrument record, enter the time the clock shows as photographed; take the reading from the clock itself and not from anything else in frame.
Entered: 12:03
